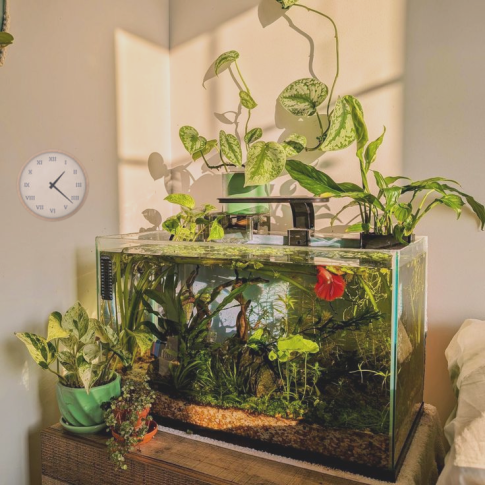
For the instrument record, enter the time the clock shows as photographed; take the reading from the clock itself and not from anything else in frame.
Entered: 1:22
